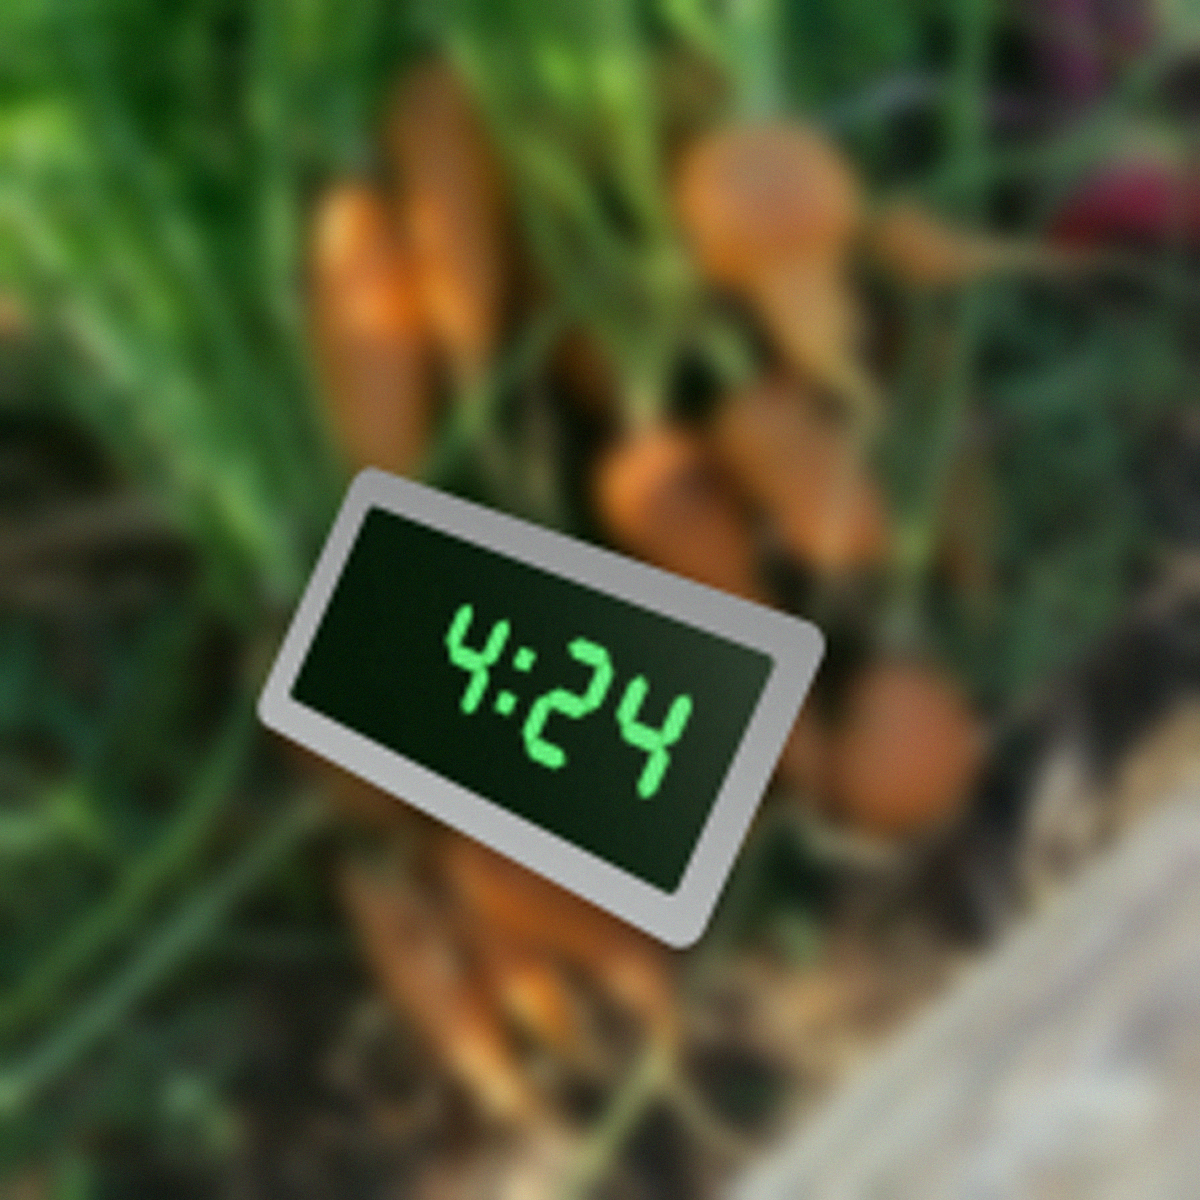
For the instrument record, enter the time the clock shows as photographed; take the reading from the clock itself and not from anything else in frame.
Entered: 4:24
